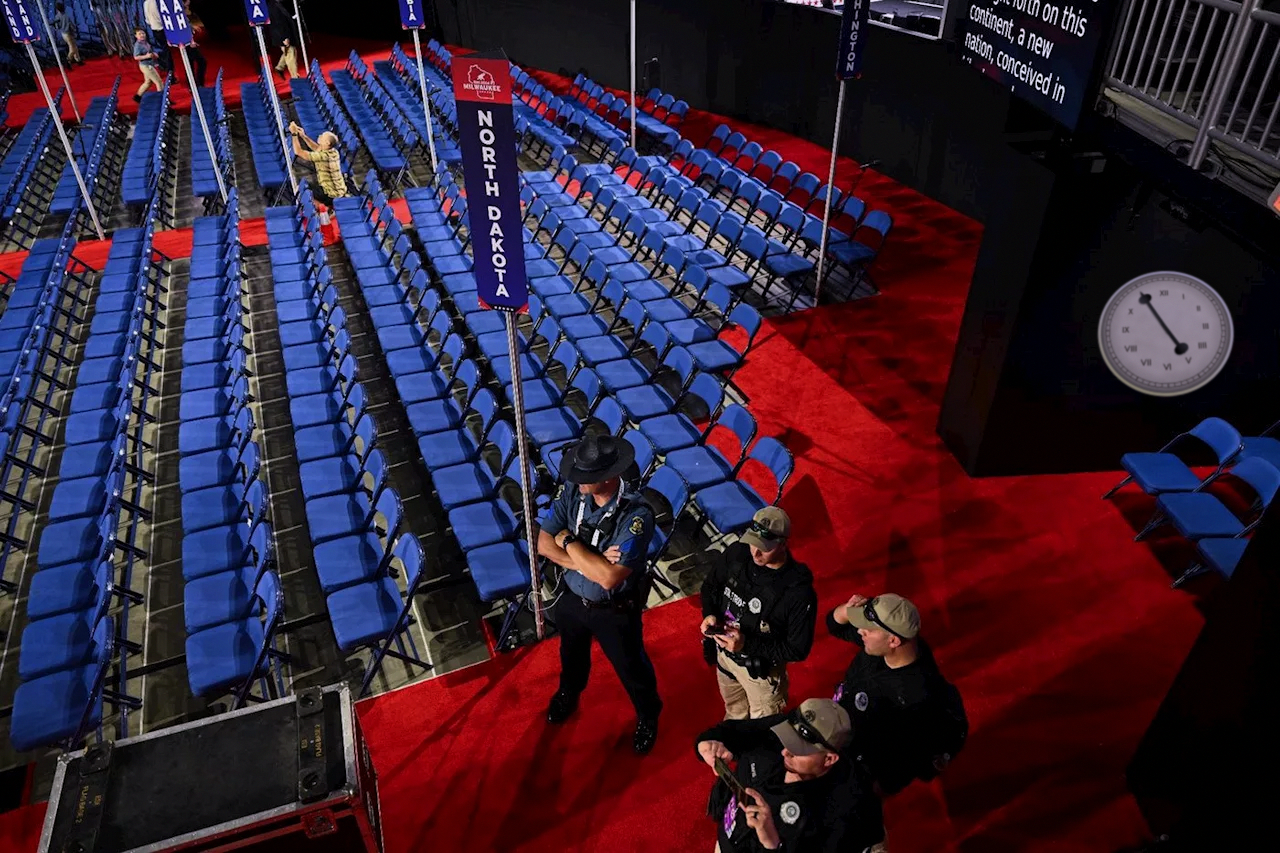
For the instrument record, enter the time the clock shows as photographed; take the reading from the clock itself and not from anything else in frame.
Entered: 4:55
